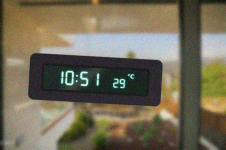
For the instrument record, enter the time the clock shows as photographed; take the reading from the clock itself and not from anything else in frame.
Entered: 10:51
